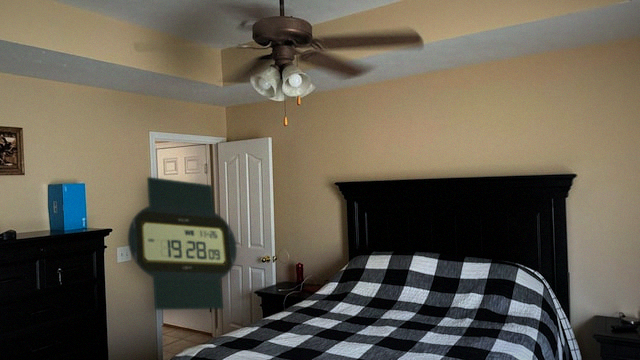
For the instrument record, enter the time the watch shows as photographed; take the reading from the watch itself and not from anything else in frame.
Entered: 19:28
